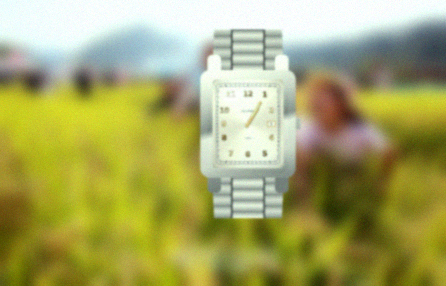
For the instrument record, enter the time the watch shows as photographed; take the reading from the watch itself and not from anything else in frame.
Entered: 1:05
